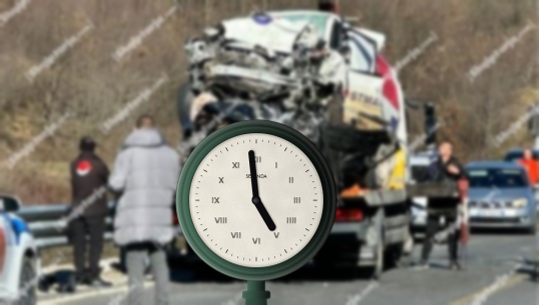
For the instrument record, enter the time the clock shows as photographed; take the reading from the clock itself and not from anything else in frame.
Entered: 4:59
